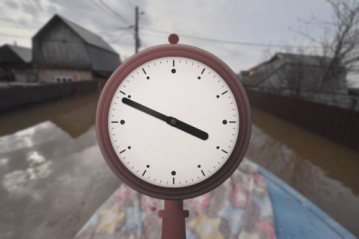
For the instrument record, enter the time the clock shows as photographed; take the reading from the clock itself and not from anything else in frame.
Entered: 3:49
